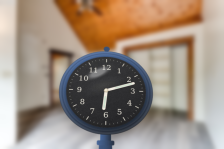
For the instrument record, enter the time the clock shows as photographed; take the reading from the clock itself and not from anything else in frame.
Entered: 6:12
